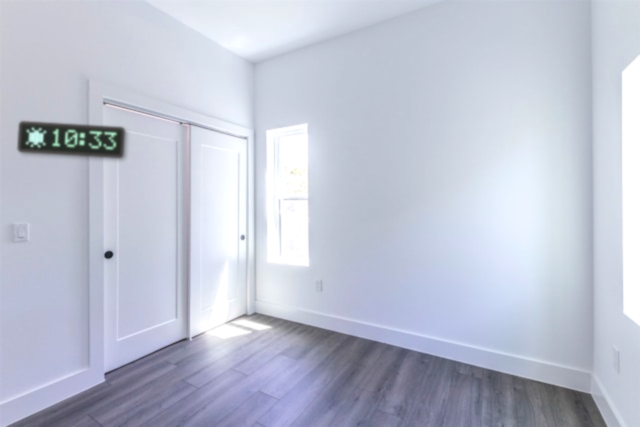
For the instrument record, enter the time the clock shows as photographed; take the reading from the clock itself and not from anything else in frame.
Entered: 10:33
